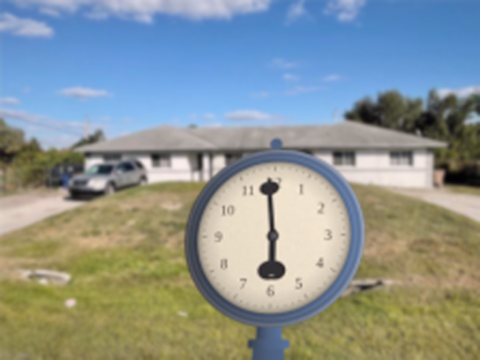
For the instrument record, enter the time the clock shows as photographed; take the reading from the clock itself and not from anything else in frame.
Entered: 5:59
